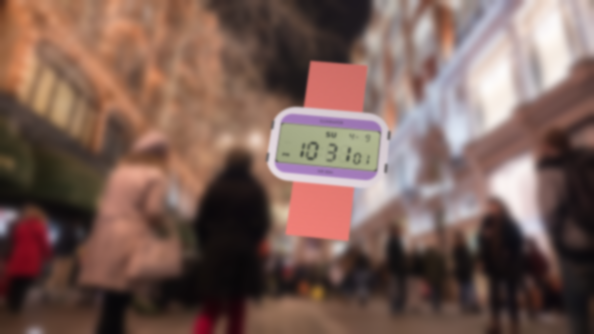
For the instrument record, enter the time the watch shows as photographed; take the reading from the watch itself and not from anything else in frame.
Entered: 10:31:01
